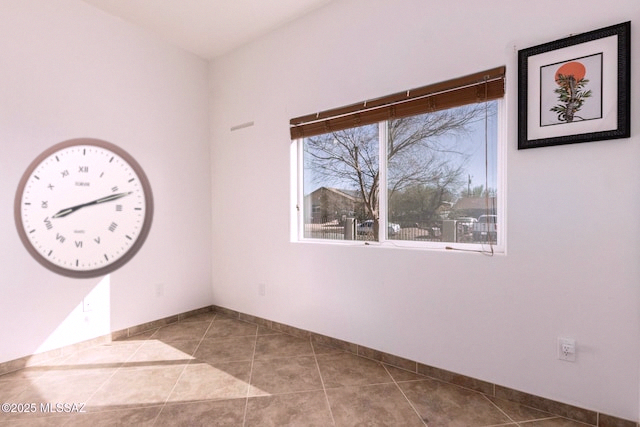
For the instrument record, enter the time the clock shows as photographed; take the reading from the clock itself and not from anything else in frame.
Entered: 8:12
